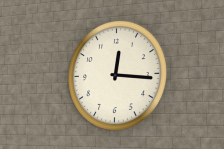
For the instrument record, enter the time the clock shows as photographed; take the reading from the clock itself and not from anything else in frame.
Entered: 12:16
